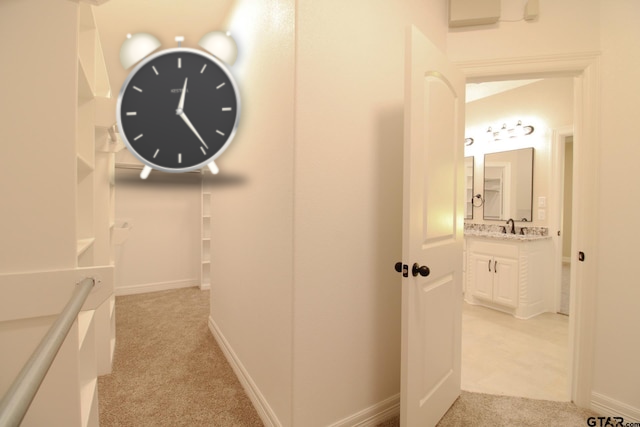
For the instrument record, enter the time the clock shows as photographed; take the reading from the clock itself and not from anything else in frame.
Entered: 12:24
